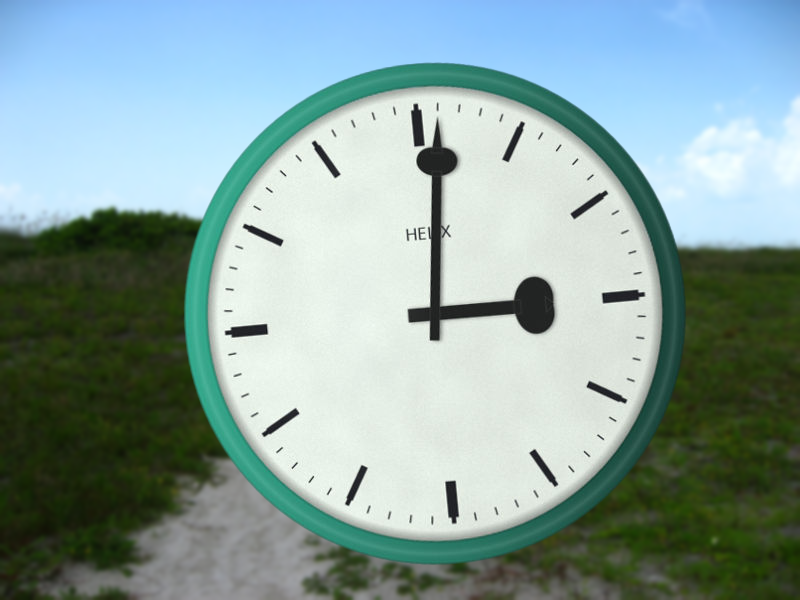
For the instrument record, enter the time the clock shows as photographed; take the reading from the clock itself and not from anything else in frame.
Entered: 3:01
